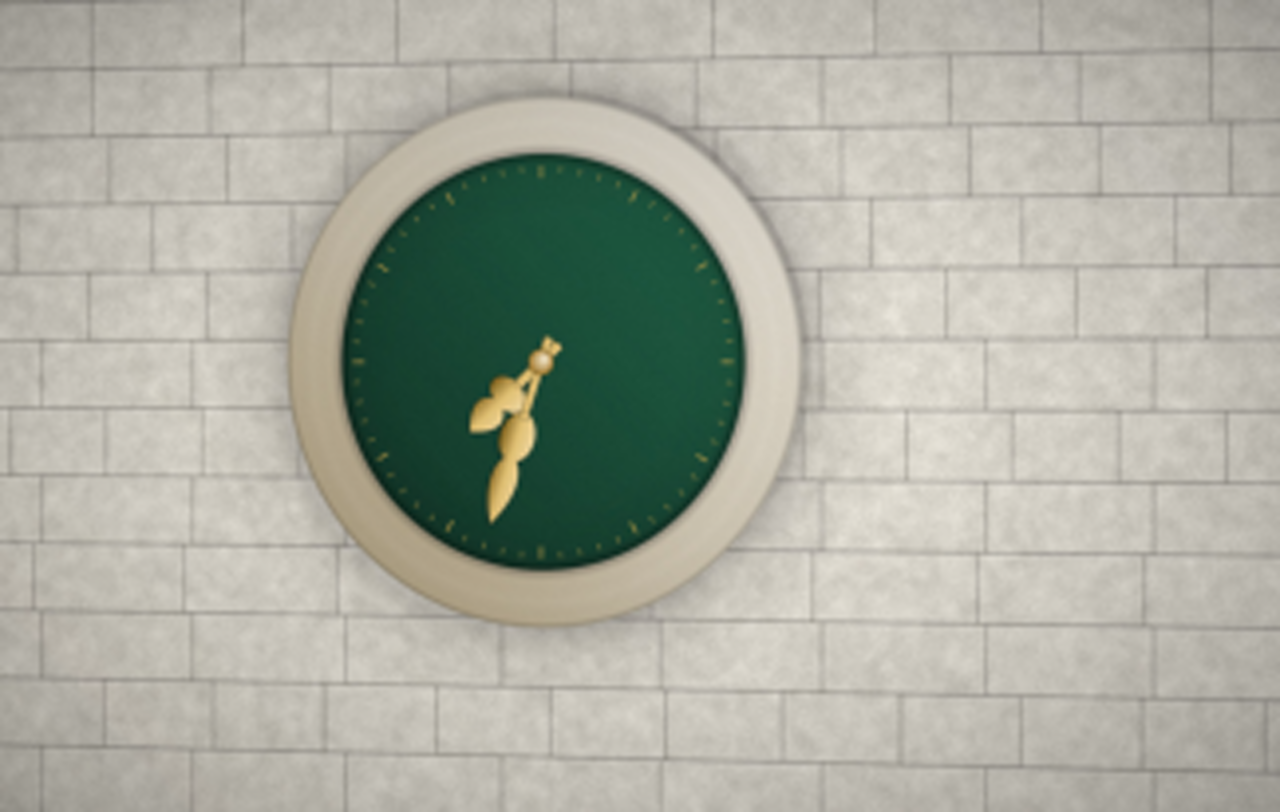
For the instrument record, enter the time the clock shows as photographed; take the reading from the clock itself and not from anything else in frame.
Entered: 7:33
